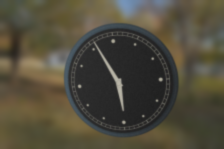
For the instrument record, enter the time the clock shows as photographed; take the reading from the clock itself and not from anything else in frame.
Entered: 5:56
